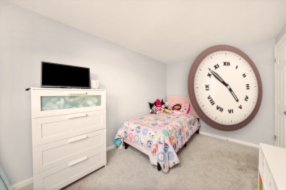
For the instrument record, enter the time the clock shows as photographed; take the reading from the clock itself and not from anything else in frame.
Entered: 4:52
